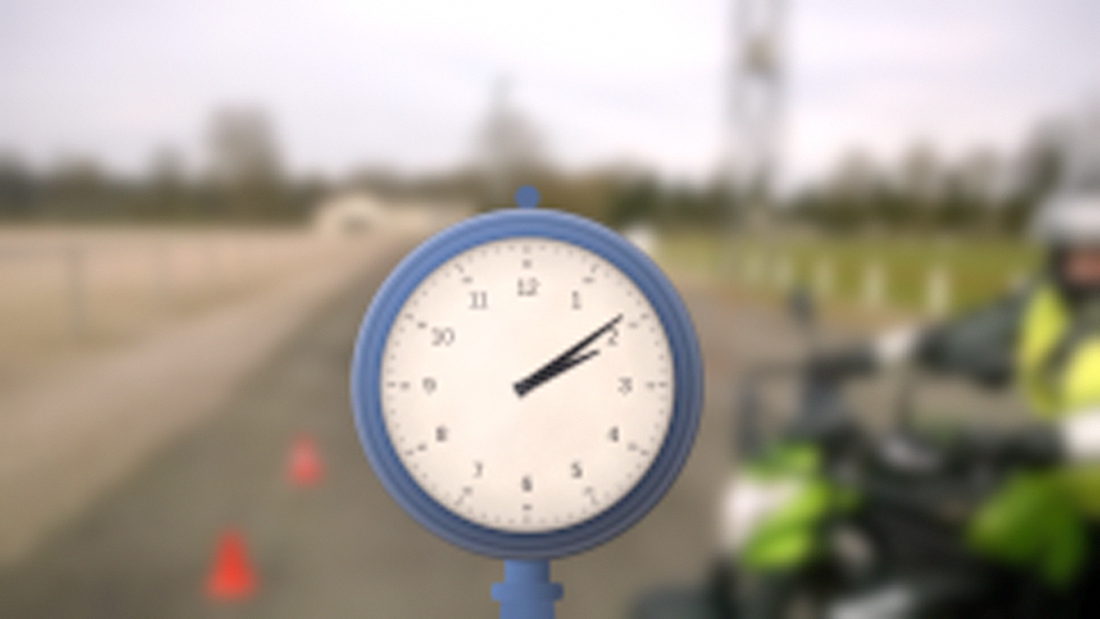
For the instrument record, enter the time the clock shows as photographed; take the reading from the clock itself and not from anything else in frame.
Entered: 2:09
